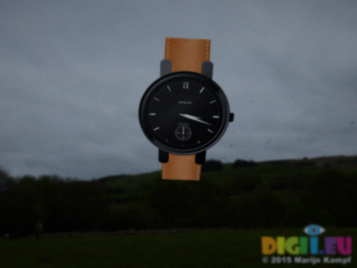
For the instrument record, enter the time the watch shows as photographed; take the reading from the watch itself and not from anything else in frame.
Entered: 3:18
